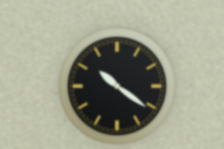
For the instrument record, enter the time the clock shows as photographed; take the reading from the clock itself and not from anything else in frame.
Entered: 10:21
